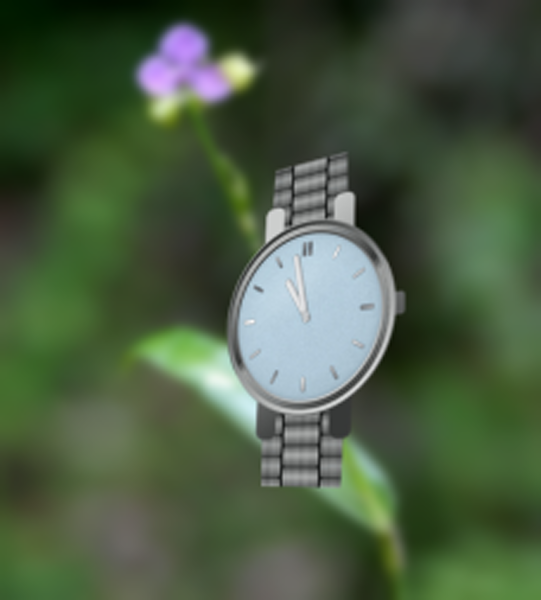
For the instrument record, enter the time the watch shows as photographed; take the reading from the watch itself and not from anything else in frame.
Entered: 10:58
